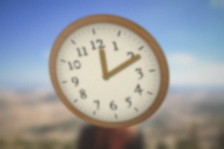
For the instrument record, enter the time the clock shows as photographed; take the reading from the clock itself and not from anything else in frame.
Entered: 12:11
